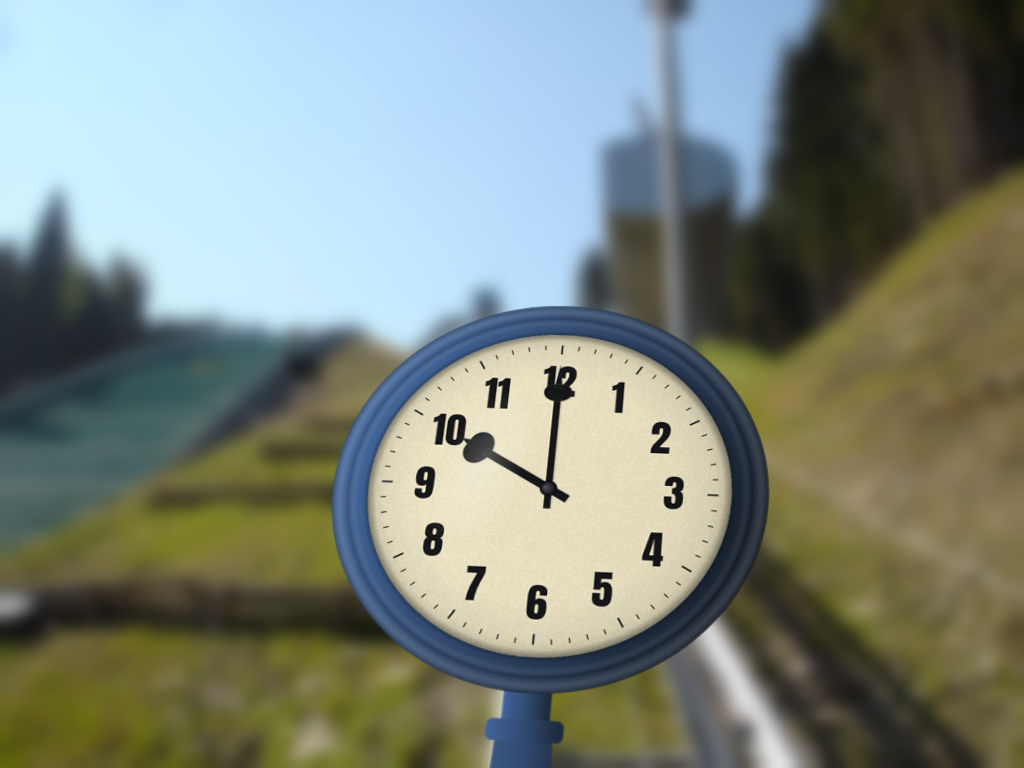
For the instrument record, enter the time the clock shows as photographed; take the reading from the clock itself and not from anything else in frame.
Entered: 10:00
